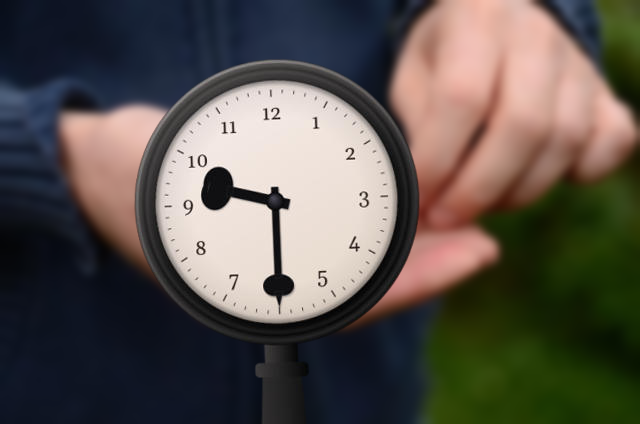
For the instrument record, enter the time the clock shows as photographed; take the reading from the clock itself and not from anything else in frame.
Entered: 9:30
